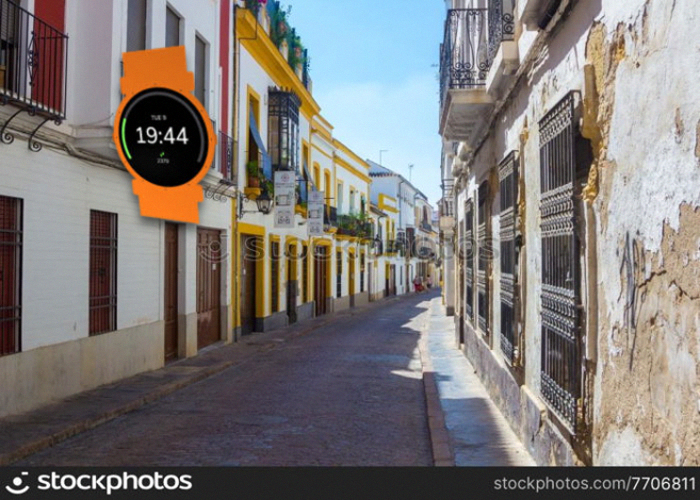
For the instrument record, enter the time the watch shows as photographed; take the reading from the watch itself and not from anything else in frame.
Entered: 19:44
